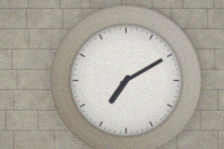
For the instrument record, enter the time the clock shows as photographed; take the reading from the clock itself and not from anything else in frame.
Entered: 7:10
